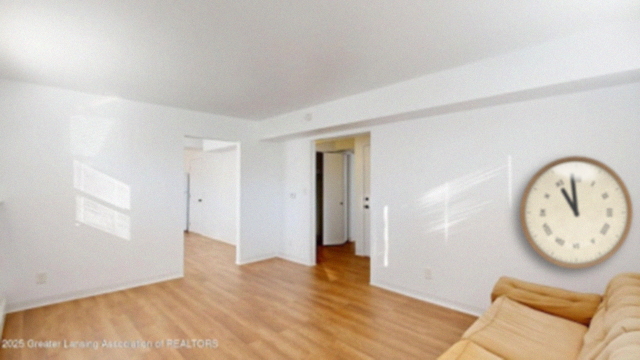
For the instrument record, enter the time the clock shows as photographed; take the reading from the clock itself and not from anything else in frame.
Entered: 10:59
